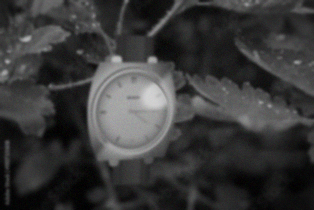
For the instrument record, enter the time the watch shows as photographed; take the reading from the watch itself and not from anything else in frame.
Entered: 4:15
